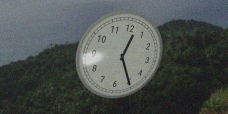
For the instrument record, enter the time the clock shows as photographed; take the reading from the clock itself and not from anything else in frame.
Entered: 12:25
